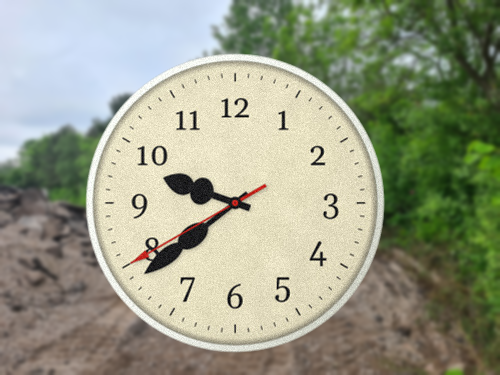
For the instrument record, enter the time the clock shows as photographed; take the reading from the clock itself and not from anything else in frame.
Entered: 9:38:40
